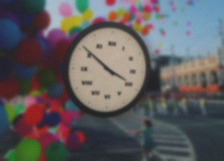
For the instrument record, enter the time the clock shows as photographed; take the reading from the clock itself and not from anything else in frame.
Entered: 3:51
